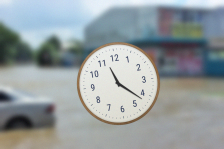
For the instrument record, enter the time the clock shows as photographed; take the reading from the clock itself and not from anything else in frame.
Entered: 11:22
